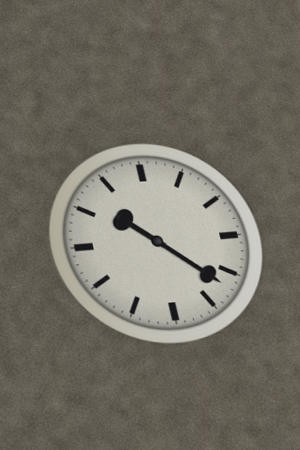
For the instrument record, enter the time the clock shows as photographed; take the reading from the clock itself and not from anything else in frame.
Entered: 10:22
